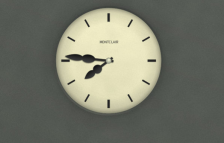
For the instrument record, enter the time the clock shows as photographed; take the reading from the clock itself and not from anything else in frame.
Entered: 7:46
